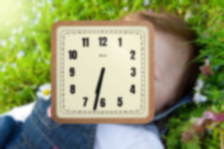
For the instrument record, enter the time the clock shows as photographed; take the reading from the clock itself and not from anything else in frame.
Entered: 6:32
